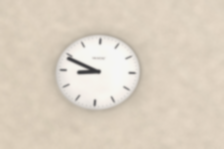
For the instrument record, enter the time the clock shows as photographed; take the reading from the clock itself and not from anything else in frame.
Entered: 8:49
